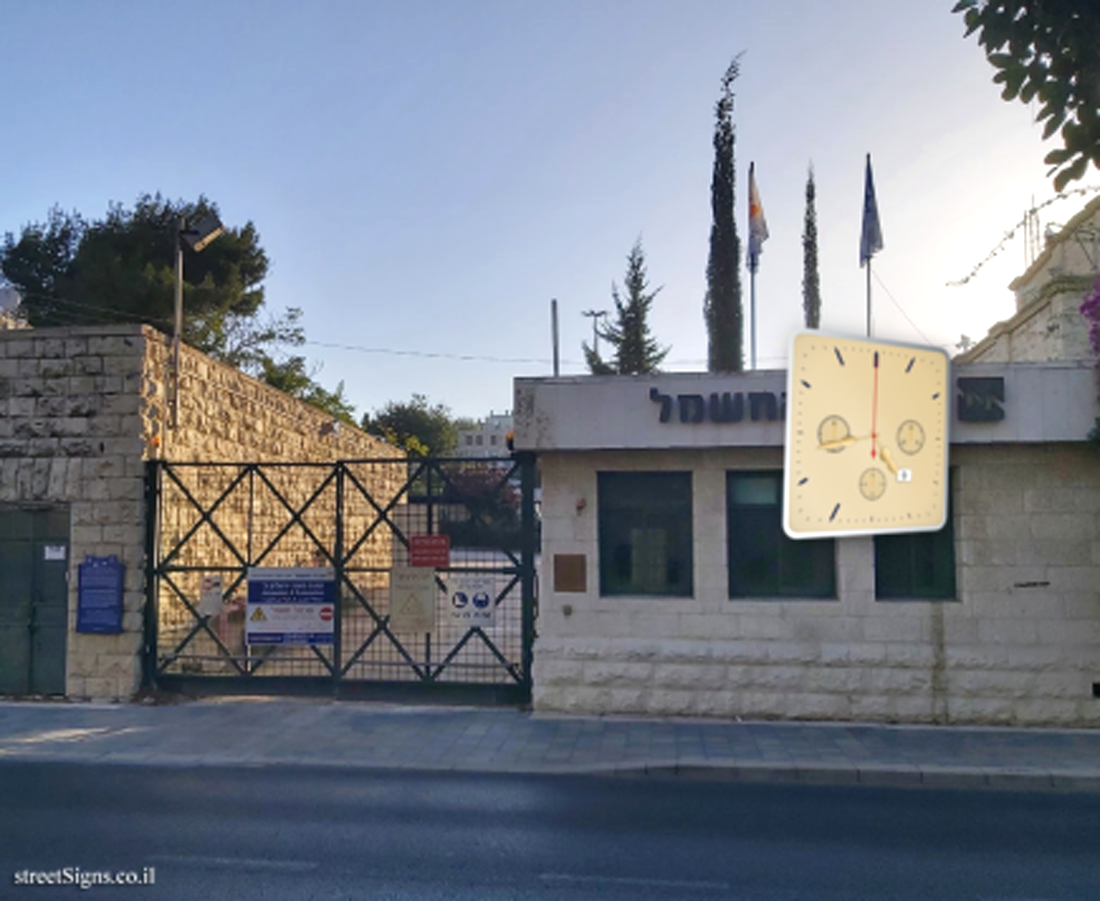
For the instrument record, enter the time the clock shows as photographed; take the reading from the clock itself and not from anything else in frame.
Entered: 4:43
